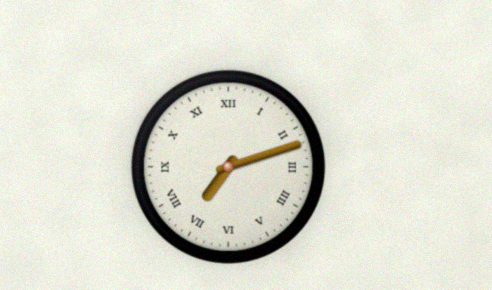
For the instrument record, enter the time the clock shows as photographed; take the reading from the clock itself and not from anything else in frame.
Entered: 7:12
